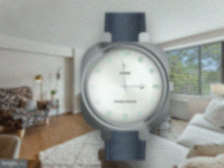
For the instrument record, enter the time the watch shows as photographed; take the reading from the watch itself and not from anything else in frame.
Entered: 2:59
